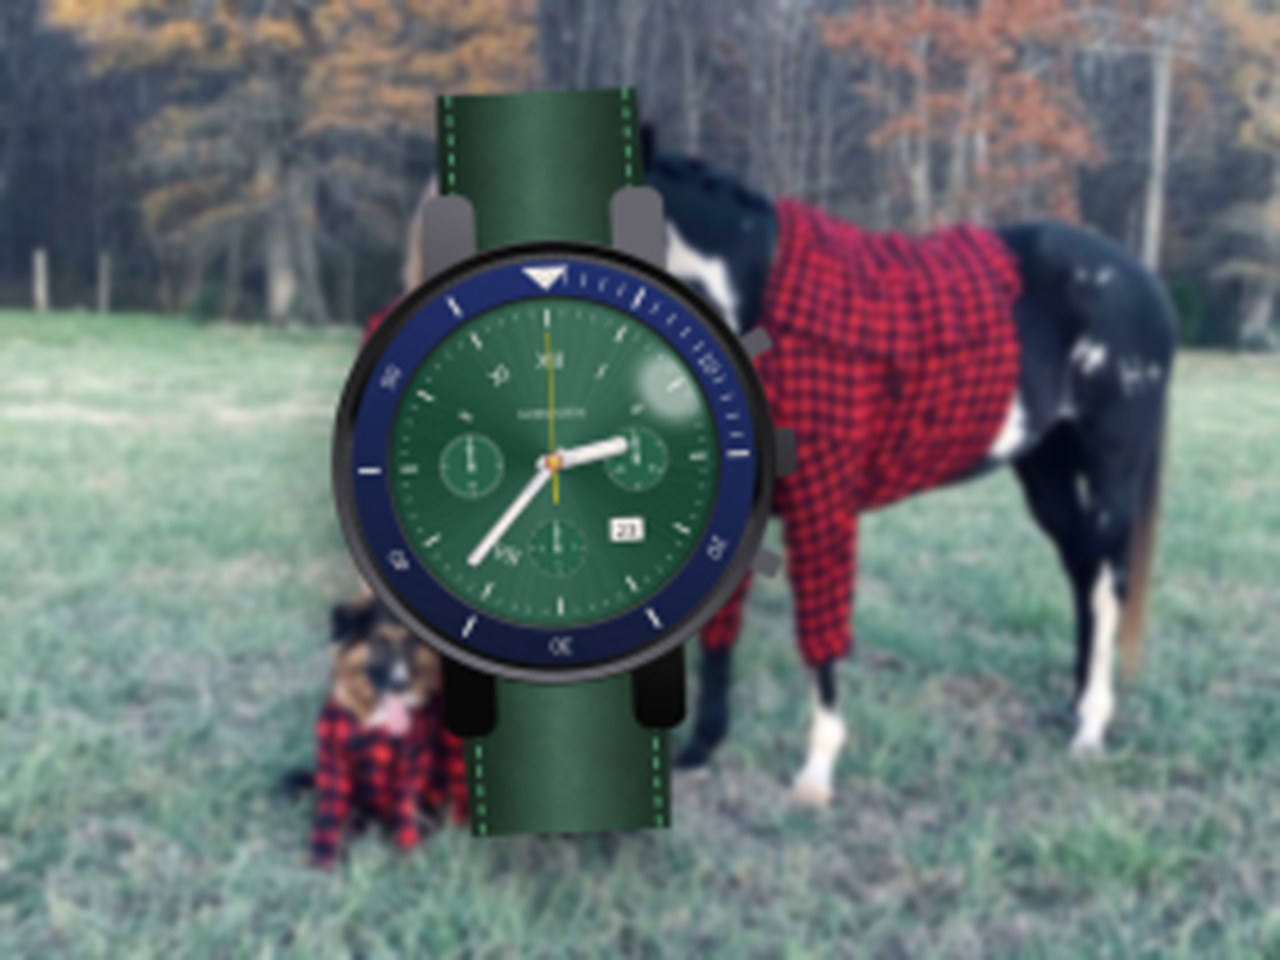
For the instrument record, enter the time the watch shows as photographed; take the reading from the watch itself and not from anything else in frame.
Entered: 2:37
